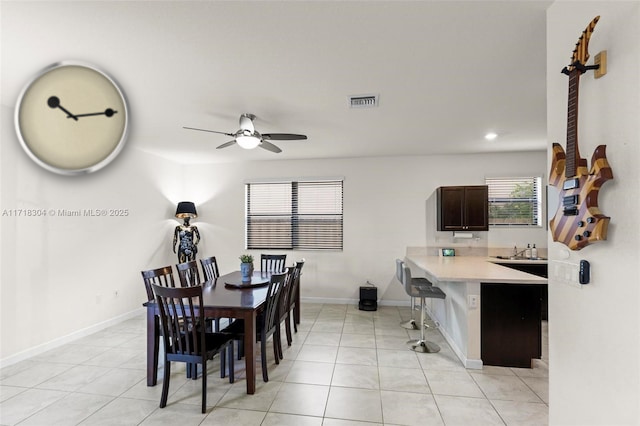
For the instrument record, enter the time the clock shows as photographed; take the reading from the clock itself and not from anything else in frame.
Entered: 10:14
